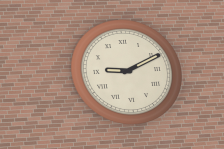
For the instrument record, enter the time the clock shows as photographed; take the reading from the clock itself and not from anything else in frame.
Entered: 9:11
